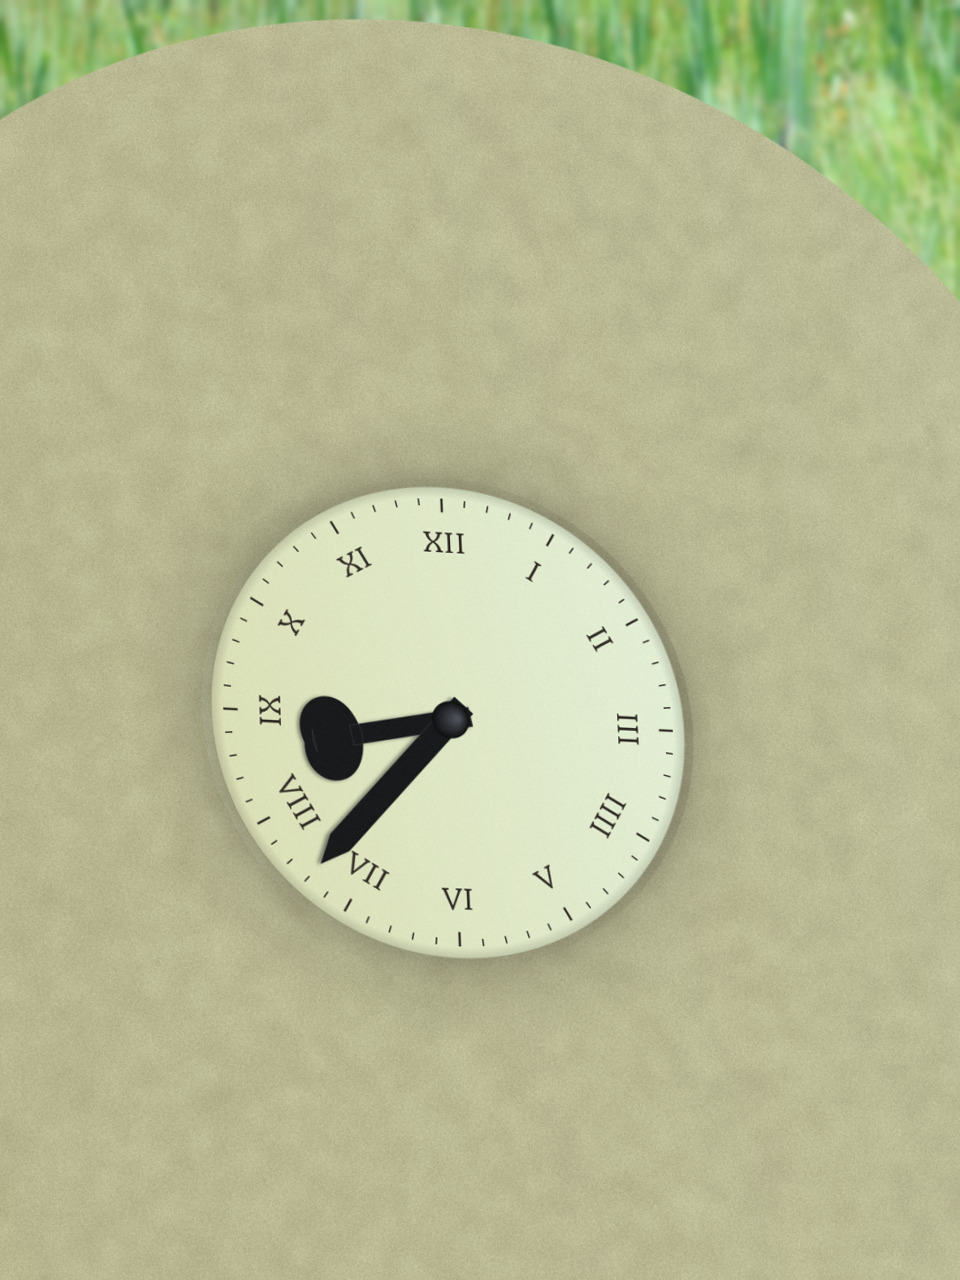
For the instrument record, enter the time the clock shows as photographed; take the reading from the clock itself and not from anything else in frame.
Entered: 8:37
